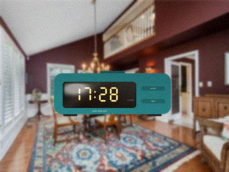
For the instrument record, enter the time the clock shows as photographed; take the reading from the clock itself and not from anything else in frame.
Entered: 17:28
